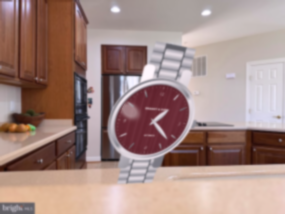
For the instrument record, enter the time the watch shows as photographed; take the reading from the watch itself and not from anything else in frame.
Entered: 1:22
